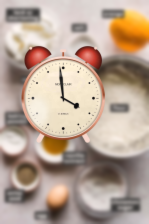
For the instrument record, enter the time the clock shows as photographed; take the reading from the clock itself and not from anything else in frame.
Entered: 3:59
